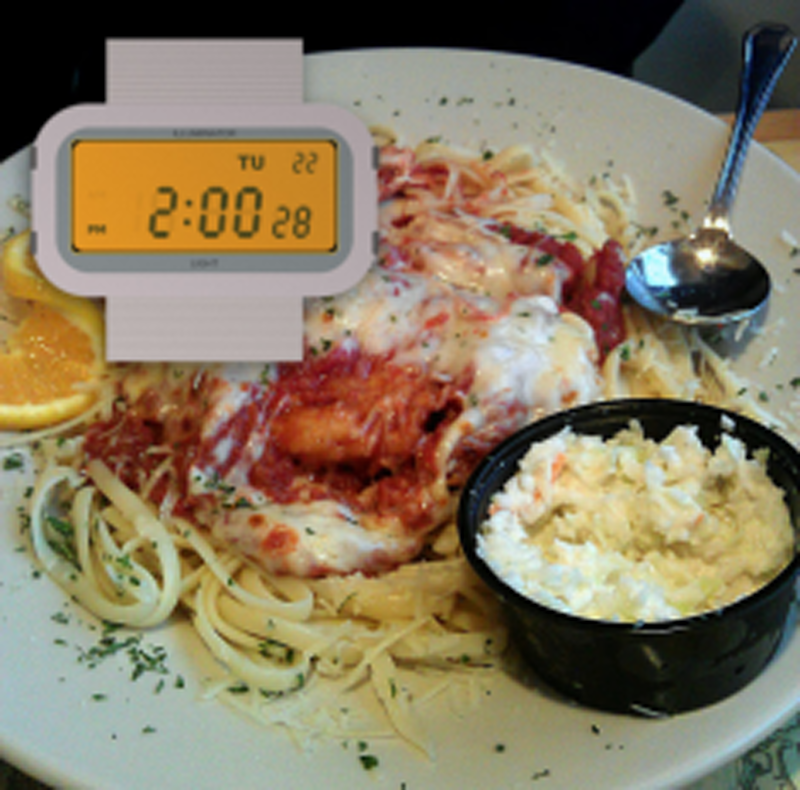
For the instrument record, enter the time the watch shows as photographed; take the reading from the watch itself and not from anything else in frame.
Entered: 2:00:28
